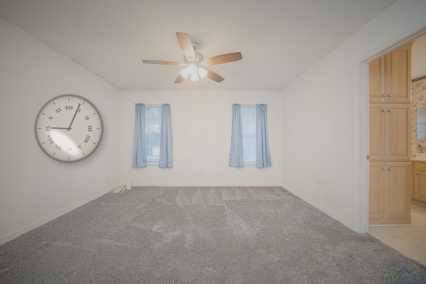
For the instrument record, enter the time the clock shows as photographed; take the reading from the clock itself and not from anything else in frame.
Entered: 9:04
